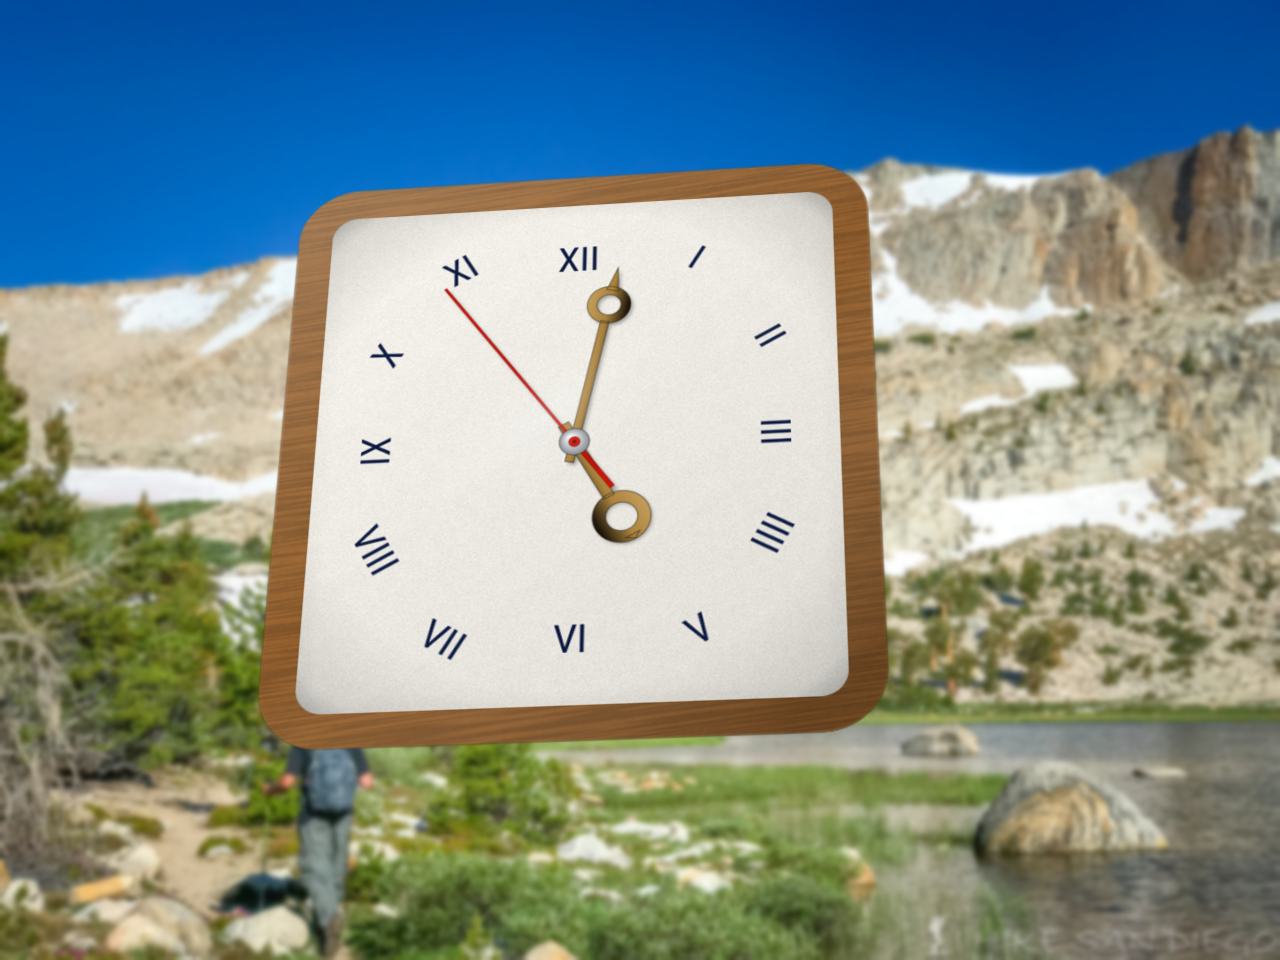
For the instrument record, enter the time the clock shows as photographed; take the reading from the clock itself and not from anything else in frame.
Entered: 5:01:54
